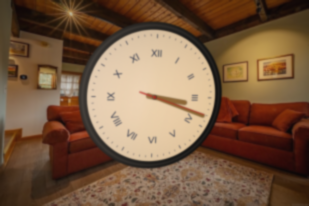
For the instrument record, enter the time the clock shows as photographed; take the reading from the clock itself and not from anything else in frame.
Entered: 3:18:18
